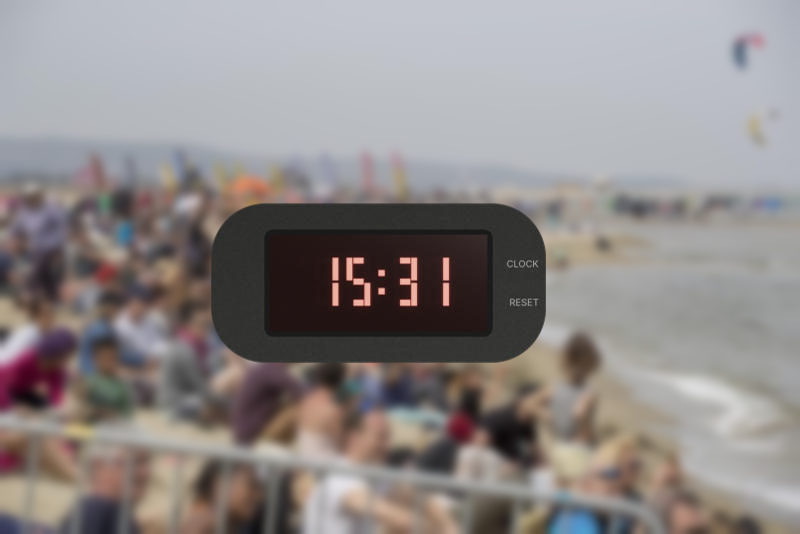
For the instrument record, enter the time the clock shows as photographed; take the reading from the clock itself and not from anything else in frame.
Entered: 15:31
